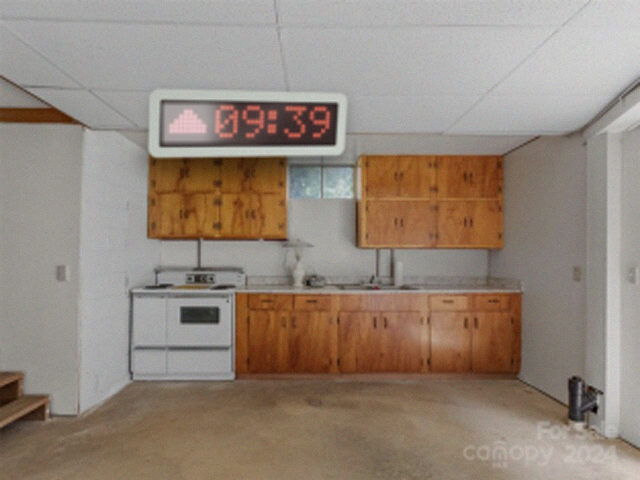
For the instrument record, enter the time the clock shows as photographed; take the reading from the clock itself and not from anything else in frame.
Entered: 9:39
